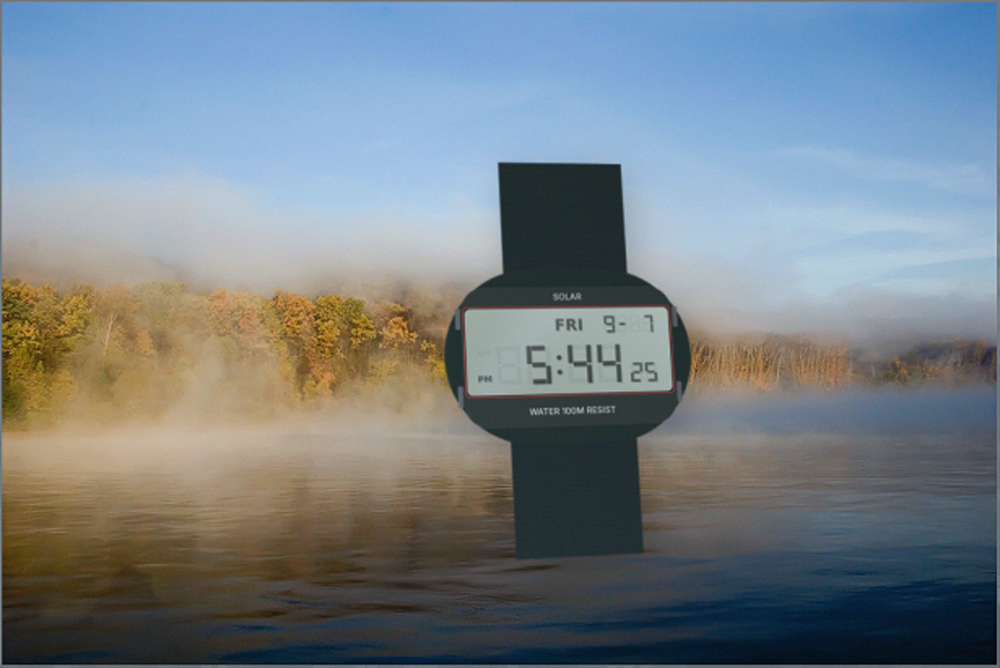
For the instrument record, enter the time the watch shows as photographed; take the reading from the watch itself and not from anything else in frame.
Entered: 5:44:25
